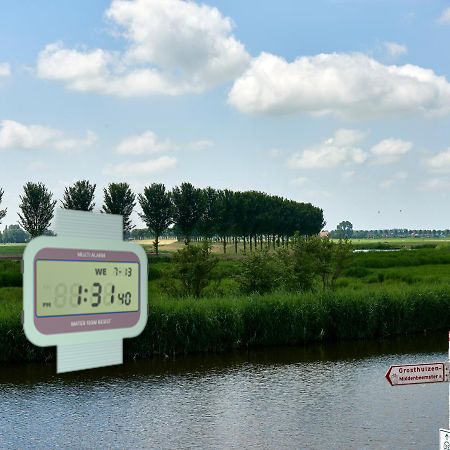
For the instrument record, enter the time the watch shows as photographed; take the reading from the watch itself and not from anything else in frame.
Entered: 1:31:40
